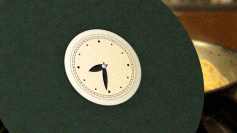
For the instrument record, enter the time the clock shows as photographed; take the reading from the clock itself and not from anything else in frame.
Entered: 8:31
